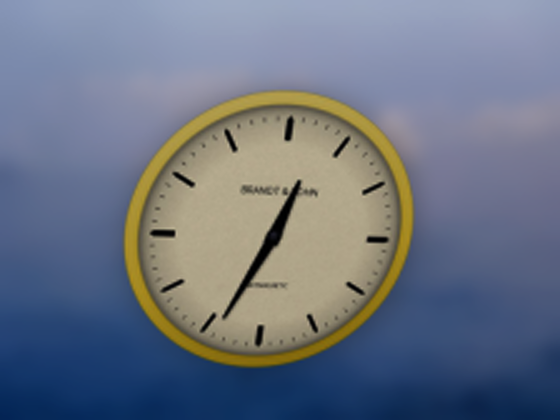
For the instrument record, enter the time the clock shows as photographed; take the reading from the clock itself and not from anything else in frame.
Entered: 12:34
